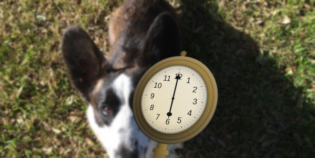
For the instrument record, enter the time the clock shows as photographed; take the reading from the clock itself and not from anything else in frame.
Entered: 6:00
